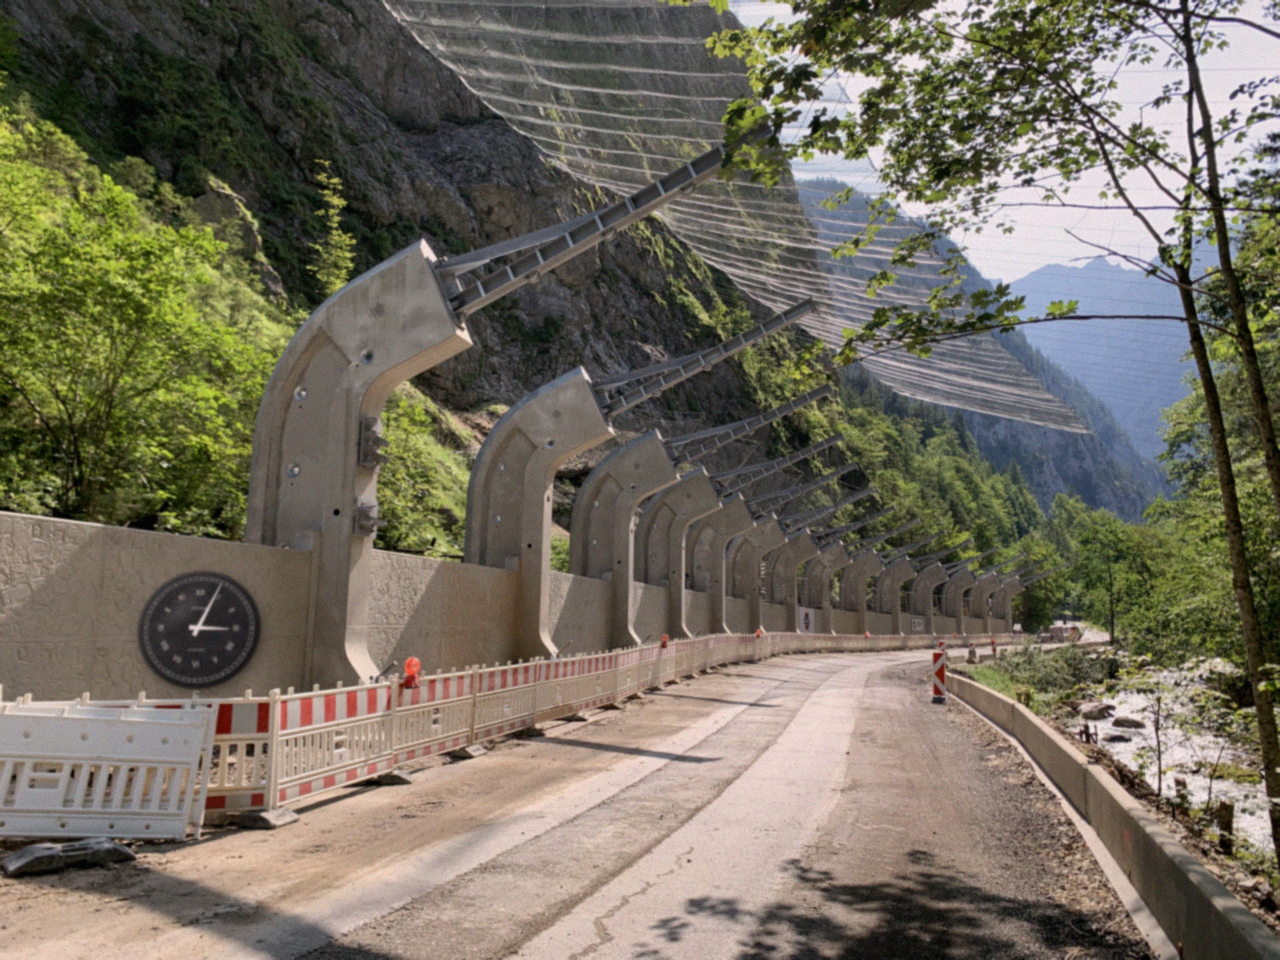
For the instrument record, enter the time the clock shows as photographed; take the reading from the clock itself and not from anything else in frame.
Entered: 3:04
